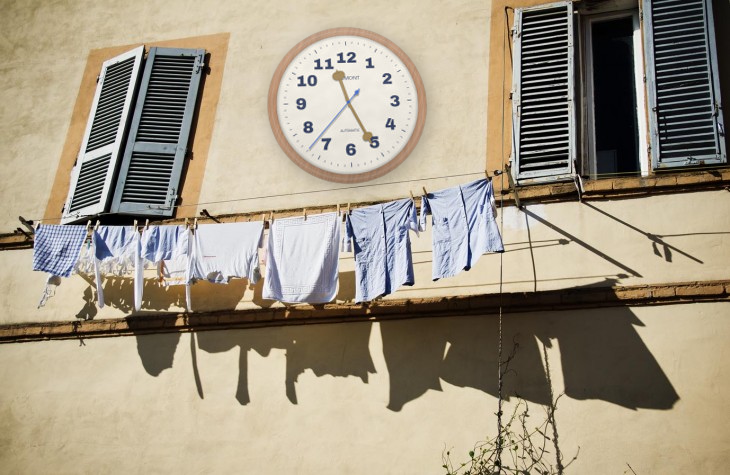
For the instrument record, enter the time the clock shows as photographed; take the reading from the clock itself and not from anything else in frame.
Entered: 11:25:37
